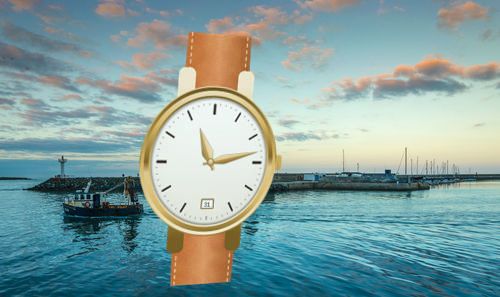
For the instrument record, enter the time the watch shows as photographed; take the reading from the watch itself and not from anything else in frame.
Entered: 11:13
